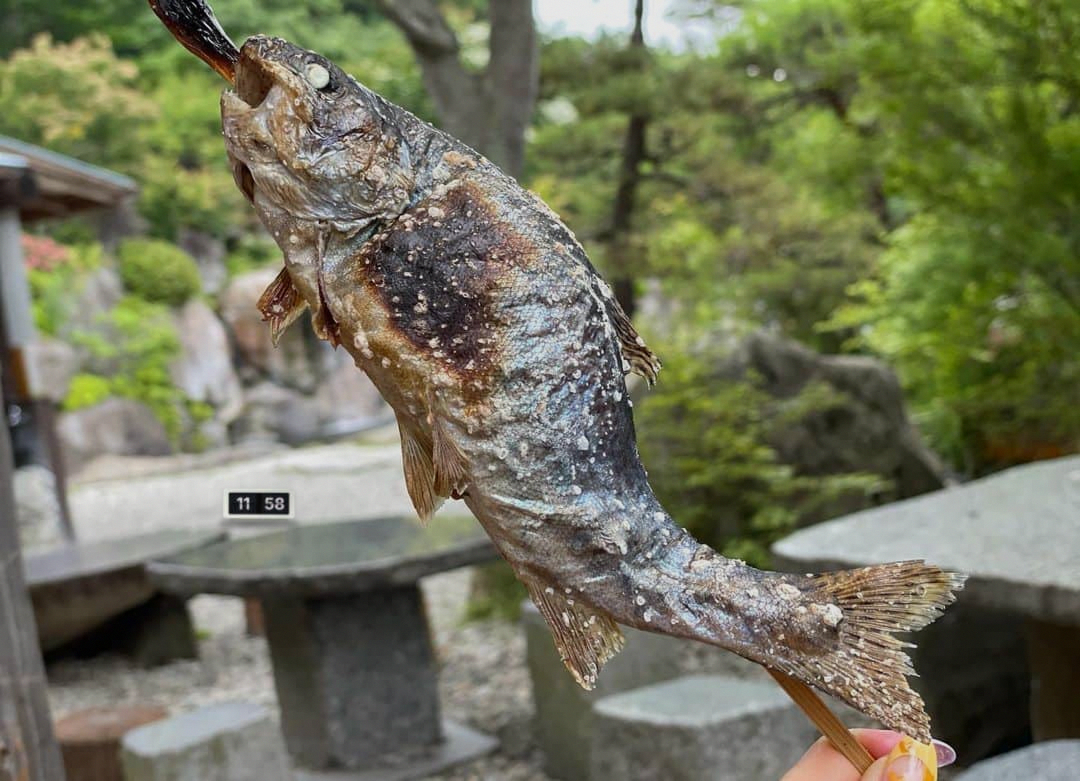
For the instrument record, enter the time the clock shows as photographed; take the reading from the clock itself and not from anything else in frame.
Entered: 11:58
